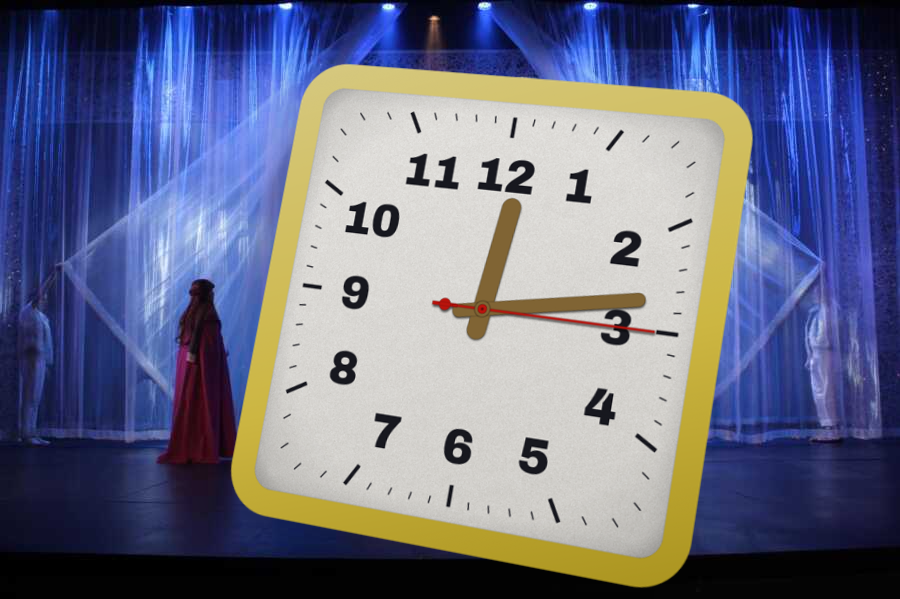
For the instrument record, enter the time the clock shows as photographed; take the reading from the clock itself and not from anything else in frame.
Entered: 12:13:15
